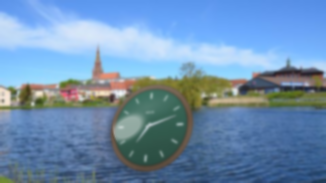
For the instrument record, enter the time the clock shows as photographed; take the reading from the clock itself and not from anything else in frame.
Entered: 7:12
